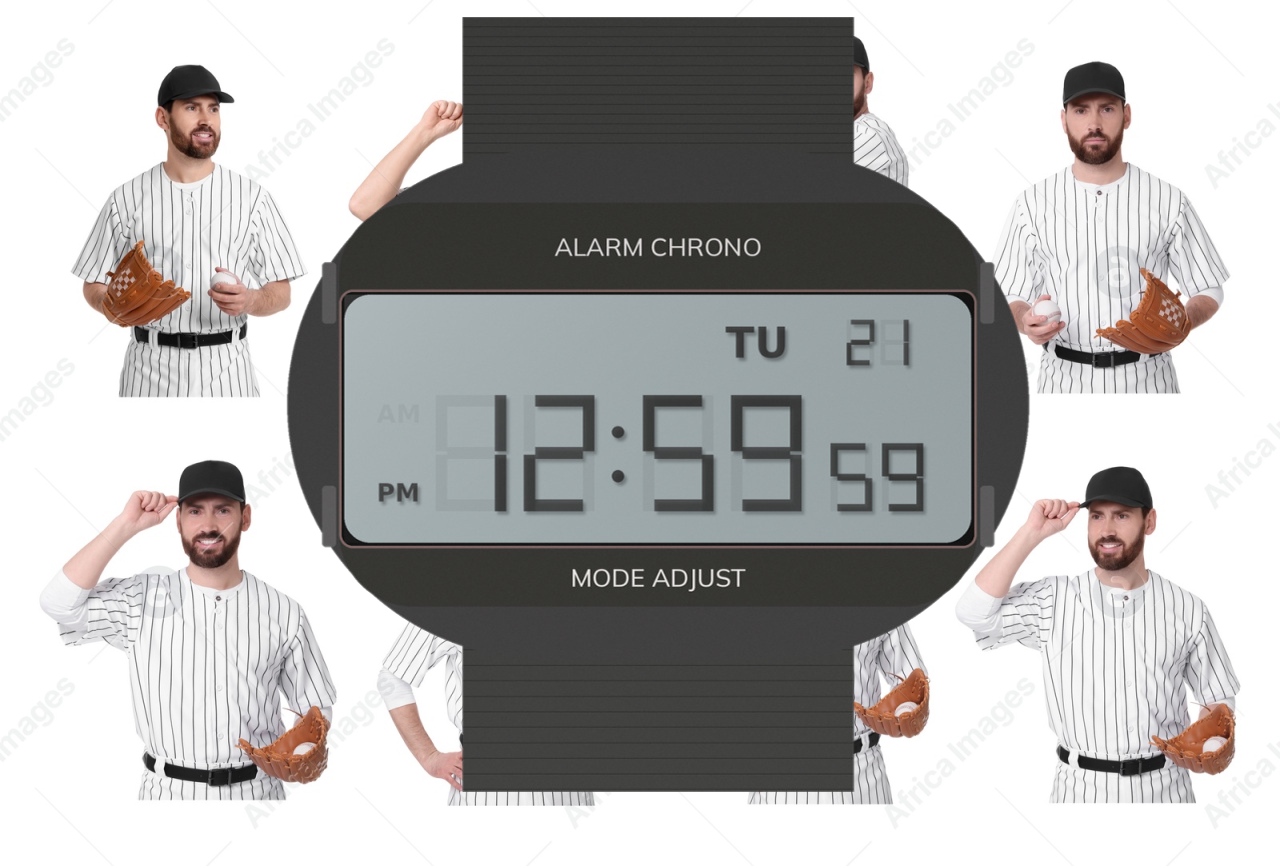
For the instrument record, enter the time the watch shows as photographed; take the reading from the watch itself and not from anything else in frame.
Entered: 12:59:59
